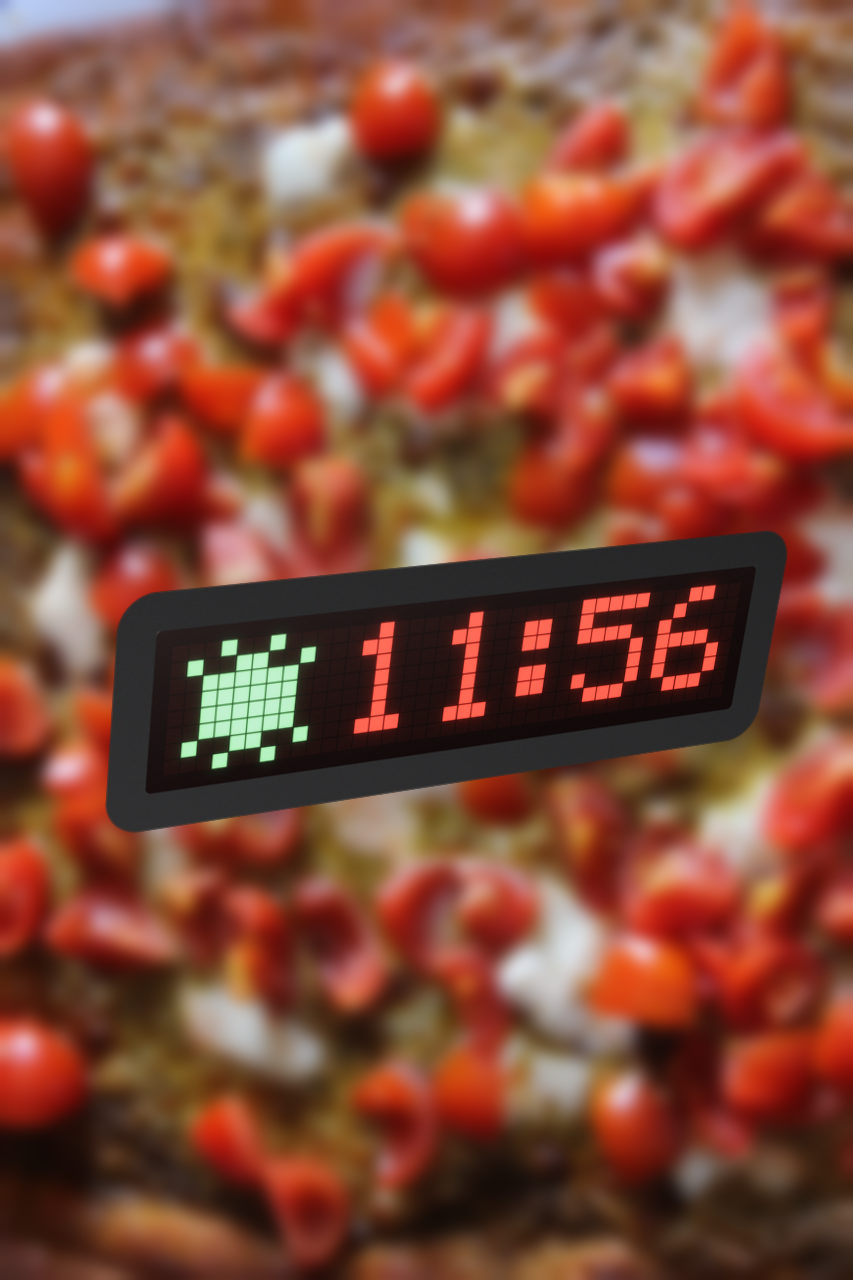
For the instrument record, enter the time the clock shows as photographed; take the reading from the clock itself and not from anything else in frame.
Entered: 11:56
